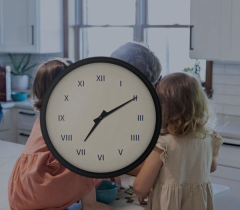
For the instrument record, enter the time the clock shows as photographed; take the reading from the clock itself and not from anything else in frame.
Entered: 7:10
